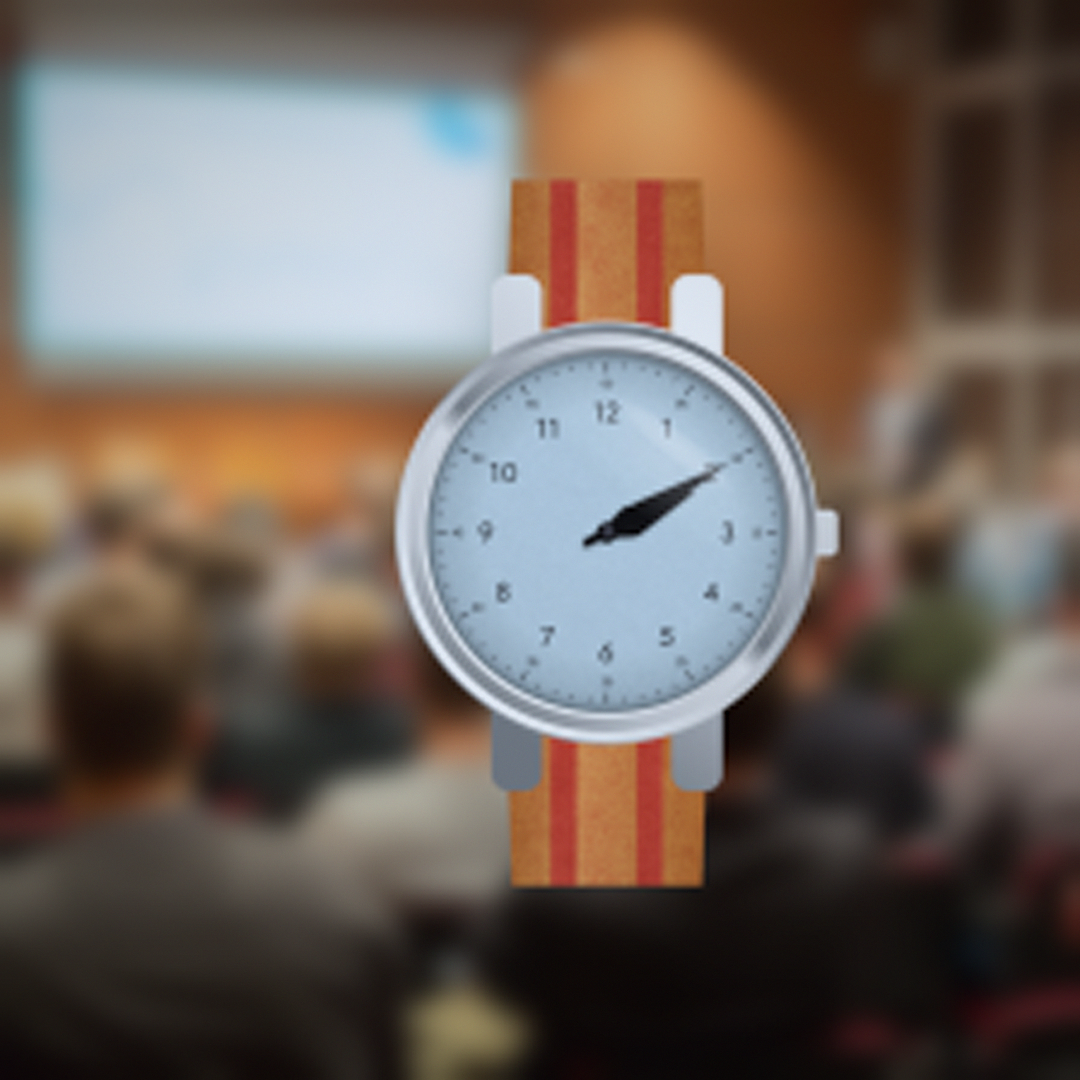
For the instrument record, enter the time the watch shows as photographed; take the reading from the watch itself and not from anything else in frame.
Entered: 2:10
